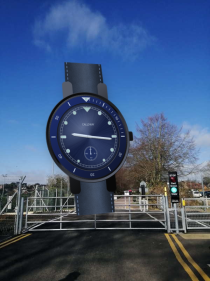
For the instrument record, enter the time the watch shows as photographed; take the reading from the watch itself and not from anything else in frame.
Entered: 9:16
